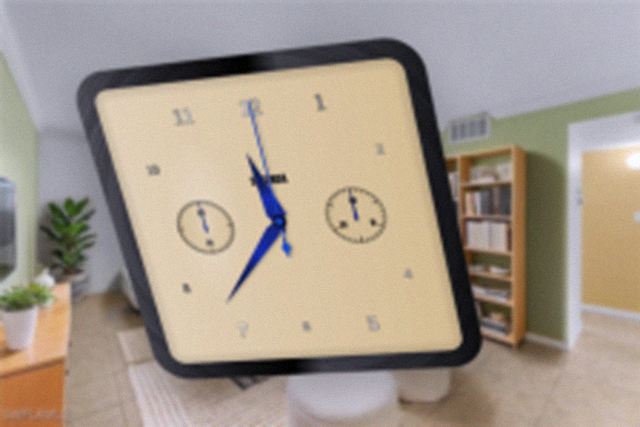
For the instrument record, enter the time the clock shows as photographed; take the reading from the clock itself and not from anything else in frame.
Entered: 11:37
